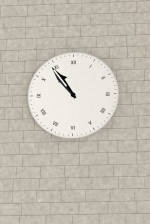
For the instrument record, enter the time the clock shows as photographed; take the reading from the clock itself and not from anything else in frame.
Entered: 10:54
